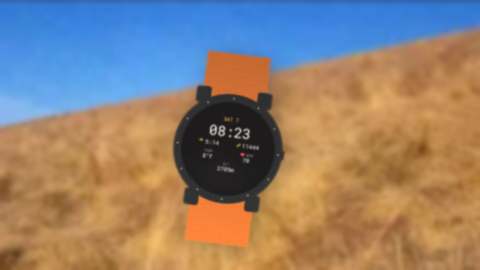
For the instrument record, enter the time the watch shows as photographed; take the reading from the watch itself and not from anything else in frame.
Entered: 8:23
